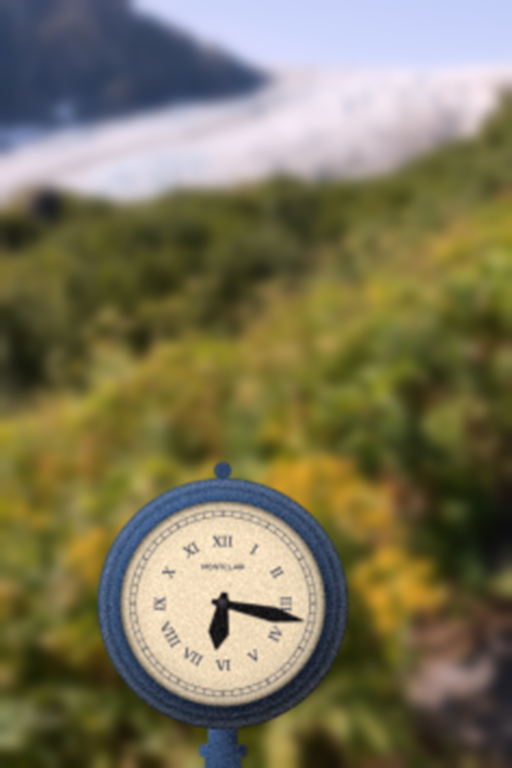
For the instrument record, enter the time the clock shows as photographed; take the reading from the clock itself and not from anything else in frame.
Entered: 6:17
